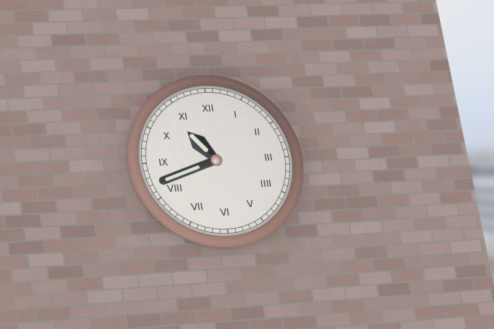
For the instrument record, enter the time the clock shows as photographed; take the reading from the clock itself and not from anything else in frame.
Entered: 10:42
